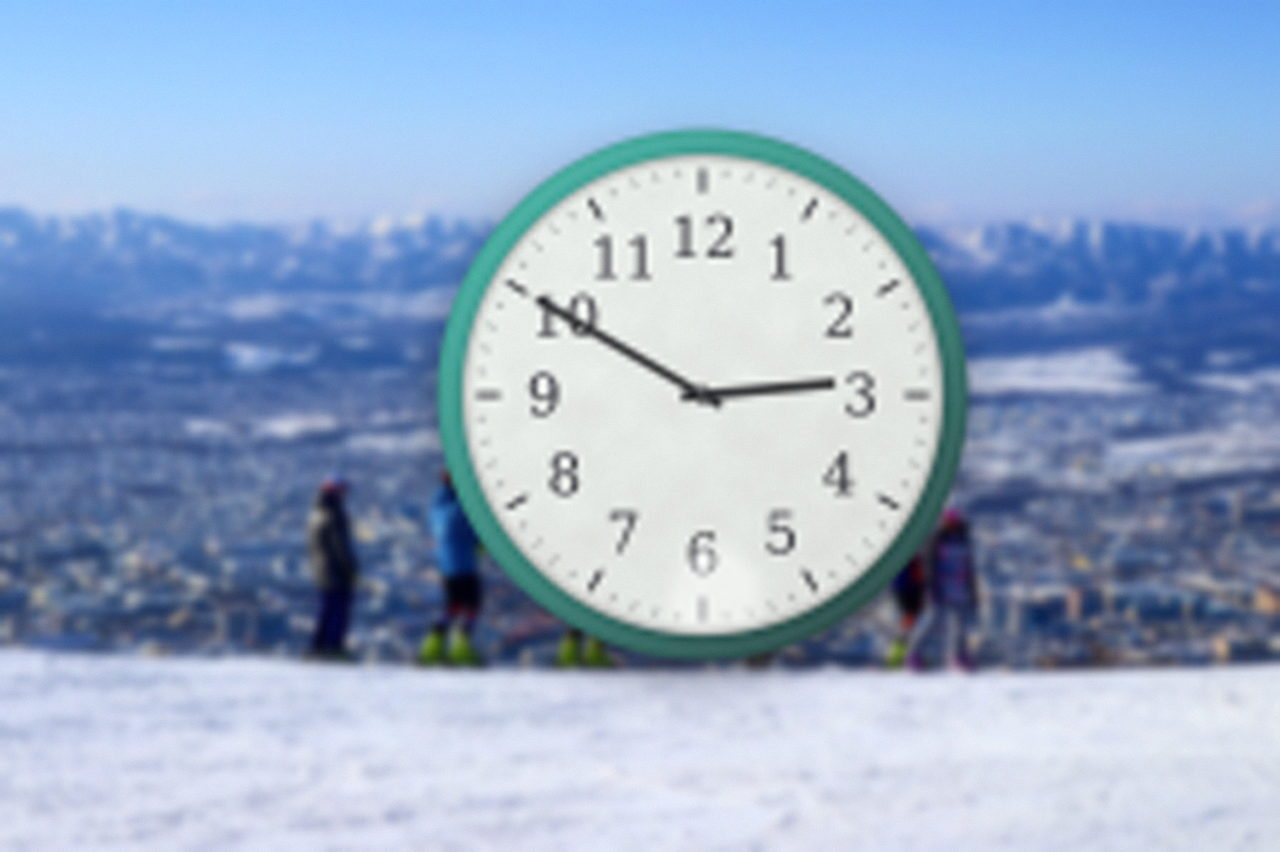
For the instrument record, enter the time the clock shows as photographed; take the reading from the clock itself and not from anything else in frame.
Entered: 2:50
